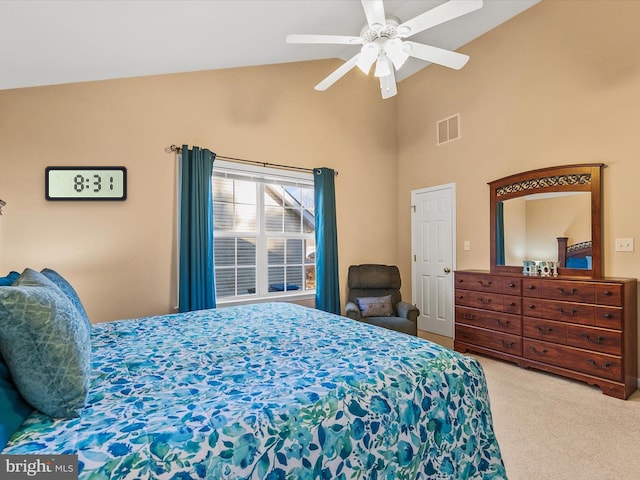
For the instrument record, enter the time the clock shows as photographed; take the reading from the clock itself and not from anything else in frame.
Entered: 8:31
